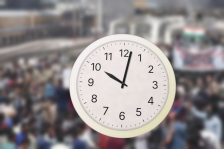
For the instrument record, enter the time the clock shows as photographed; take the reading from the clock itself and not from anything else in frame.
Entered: 10:02
